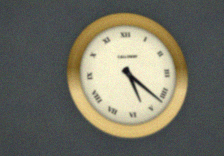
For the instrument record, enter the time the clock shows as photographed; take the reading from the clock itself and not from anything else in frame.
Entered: 5:22
